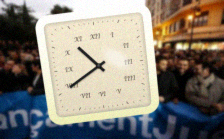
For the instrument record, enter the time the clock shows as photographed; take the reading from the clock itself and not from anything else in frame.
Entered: 10:40
